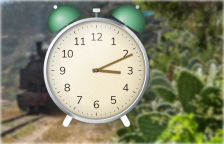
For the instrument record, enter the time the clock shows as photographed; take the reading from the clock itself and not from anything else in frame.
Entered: 3:11
